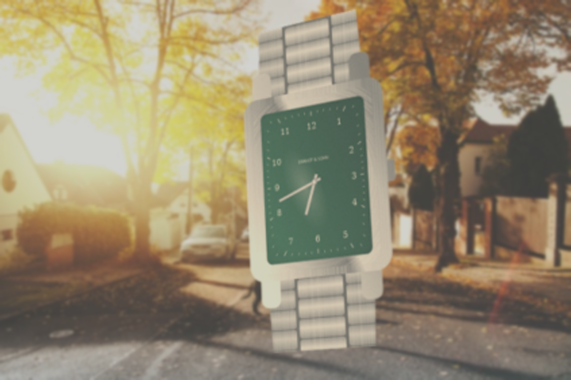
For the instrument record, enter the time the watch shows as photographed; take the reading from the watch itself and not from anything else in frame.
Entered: 6:42
